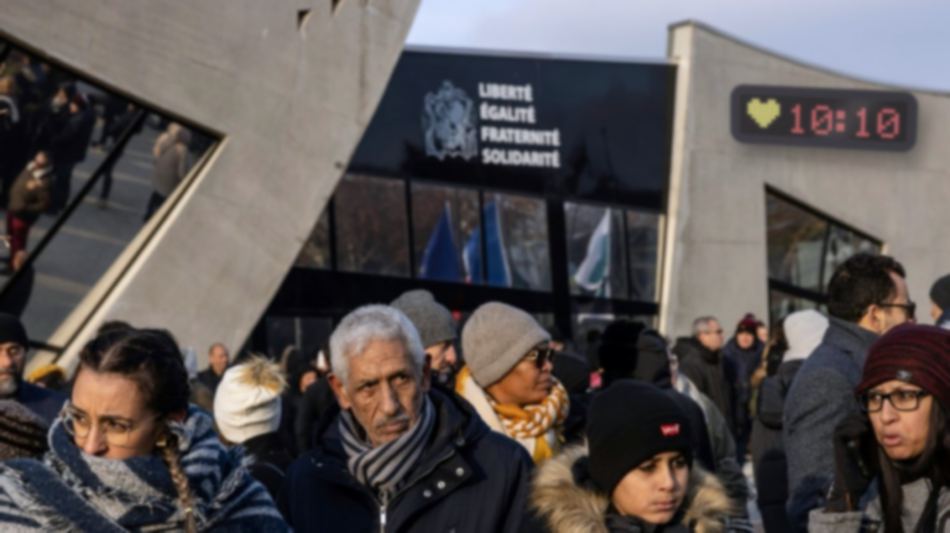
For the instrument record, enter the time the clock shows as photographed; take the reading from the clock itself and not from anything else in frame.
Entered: 10:10
